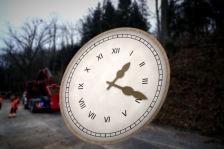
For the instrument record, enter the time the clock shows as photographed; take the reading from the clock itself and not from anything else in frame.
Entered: 1:19
